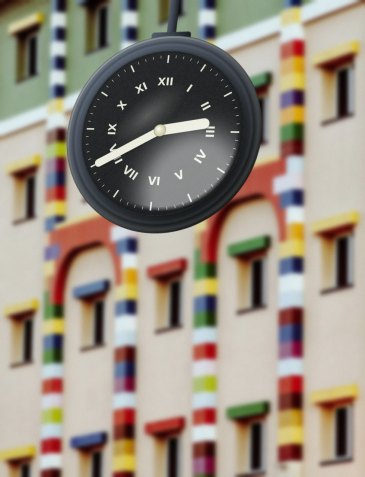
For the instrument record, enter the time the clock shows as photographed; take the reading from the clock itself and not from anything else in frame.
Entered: 2:40
